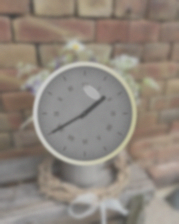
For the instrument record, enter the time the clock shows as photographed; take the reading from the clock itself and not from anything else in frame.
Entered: 1:40
